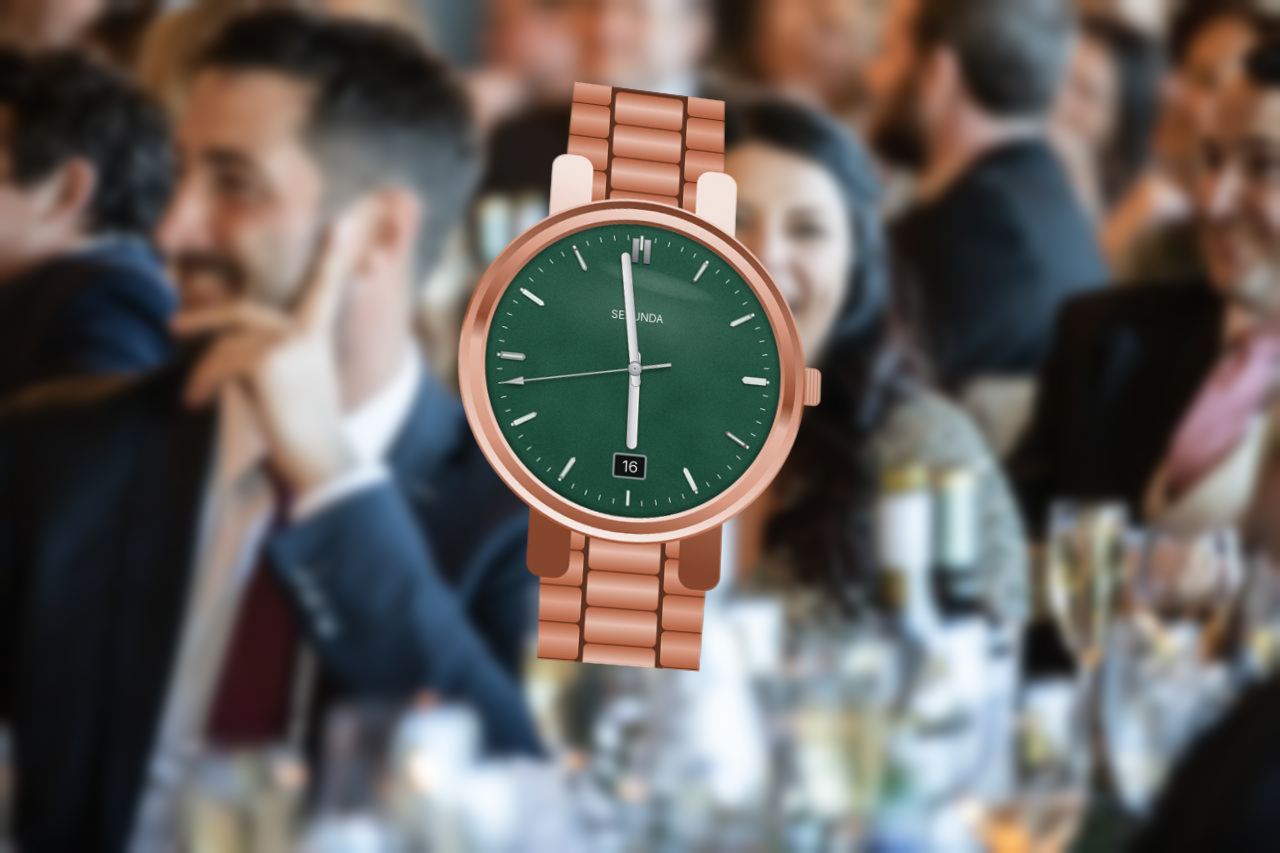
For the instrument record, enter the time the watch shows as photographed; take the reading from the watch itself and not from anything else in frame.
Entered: 5:58:43
